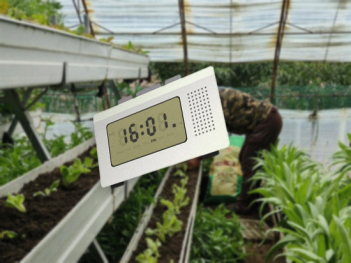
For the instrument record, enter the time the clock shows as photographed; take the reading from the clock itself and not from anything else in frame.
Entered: 16:01
